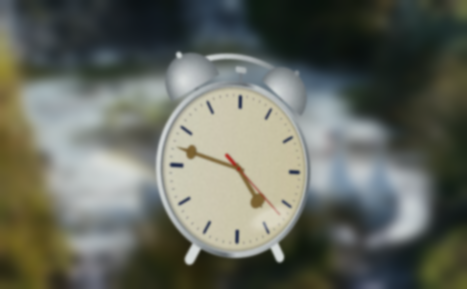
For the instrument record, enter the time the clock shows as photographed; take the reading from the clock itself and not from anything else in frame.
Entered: 4:47:22
